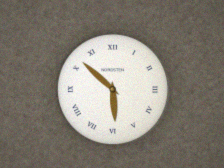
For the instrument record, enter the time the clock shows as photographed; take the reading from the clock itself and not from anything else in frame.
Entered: 5:52
